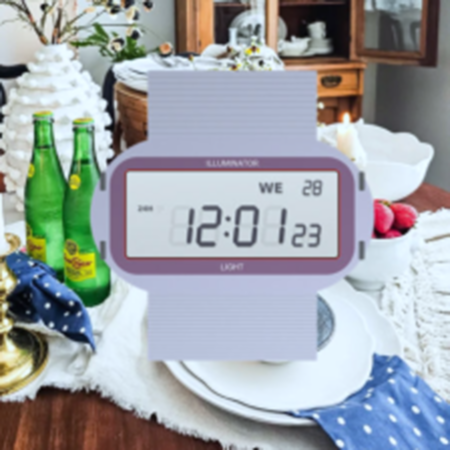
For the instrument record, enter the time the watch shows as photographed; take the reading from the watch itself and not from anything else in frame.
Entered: 12:01:23
